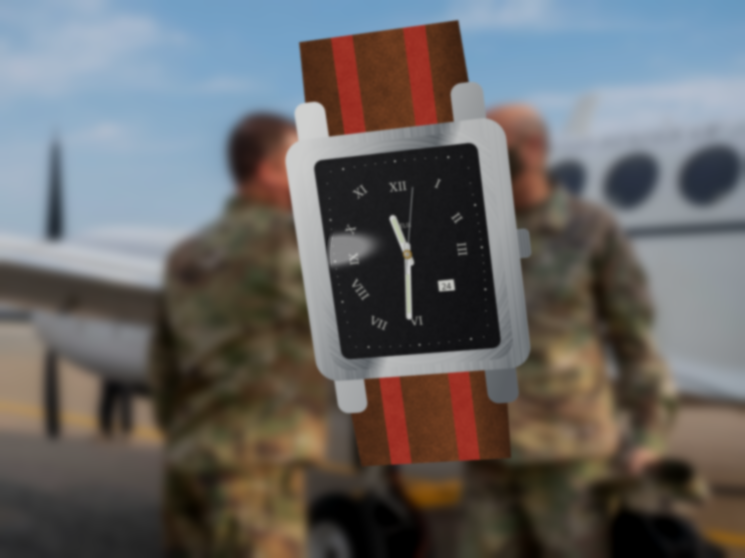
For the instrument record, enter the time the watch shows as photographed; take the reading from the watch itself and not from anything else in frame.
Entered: 11:31:02
